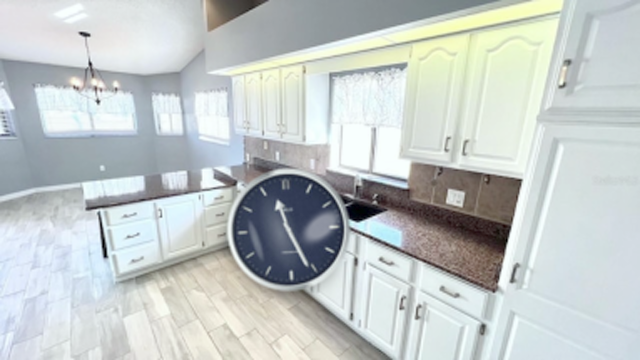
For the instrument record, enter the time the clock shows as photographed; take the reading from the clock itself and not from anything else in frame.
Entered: 11:26
